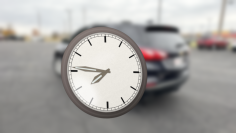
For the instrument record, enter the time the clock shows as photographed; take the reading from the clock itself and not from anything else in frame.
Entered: 7:46
